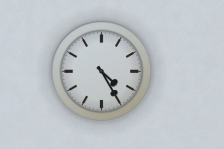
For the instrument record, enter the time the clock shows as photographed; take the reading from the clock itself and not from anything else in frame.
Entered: 4:25
